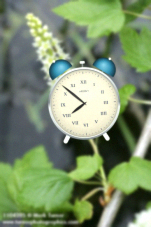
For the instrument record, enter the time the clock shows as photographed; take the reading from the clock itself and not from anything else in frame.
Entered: 7:52
